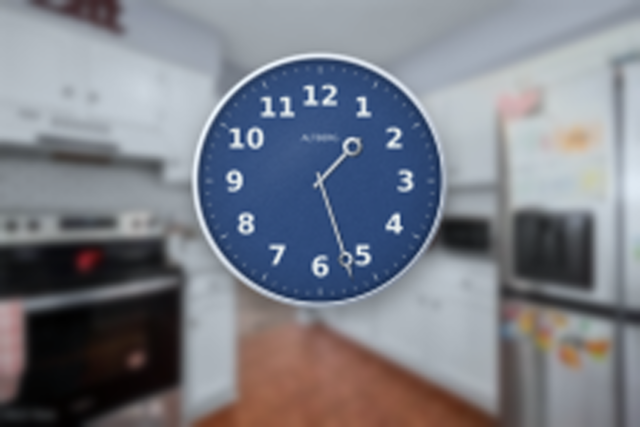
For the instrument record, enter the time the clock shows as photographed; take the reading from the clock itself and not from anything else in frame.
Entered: 1:27
